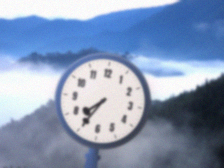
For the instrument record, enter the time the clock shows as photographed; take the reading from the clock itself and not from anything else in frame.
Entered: 7:35
